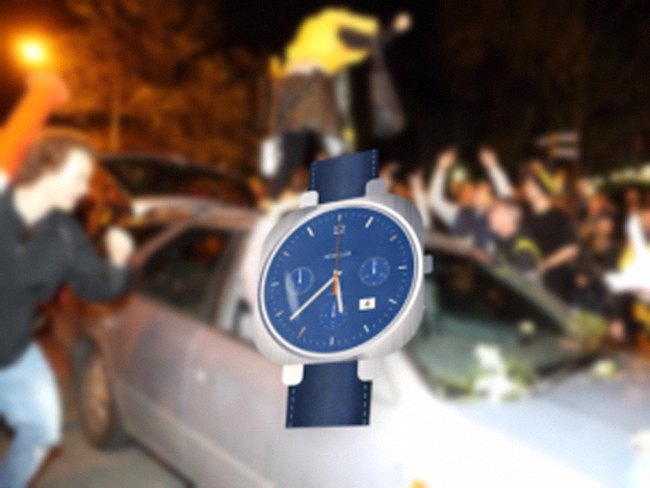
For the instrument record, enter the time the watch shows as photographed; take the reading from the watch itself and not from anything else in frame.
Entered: 5:38
